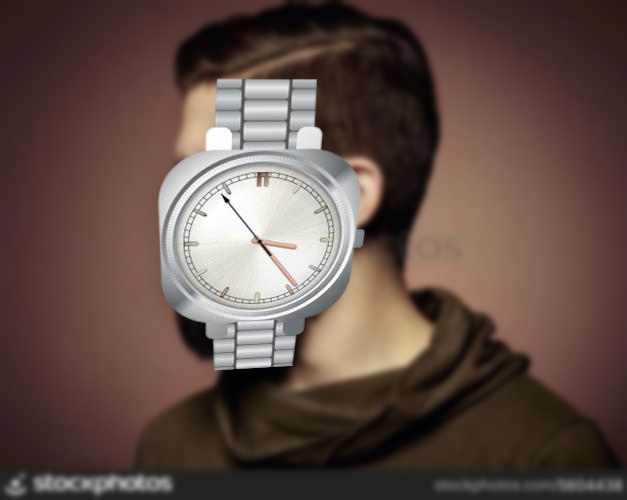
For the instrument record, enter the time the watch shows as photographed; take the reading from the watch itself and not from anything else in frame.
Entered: 3:23:54
